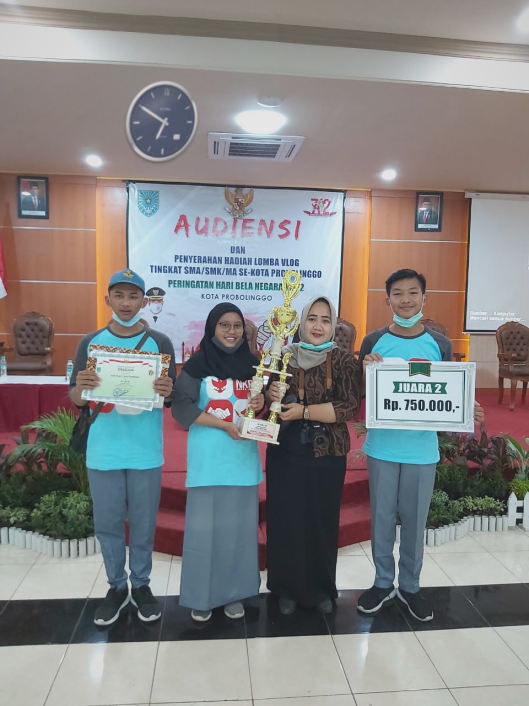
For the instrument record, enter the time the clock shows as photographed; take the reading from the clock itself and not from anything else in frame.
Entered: 6:50
